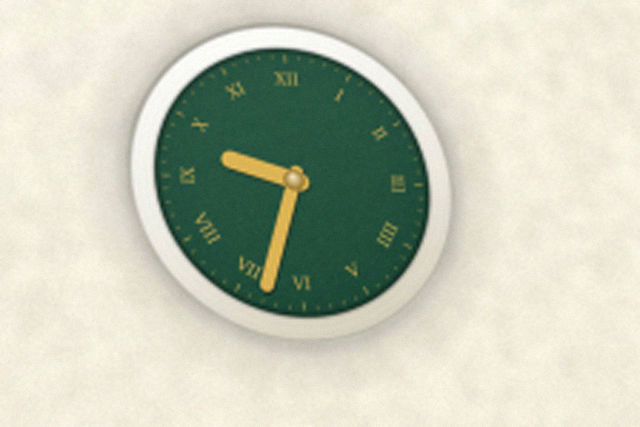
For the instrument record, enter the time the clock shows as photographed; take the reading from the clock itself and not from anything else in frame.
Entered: 9:33
